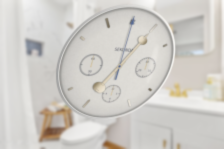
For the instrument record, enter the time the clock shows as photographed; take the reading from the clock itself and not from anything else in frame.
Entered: 7:05
